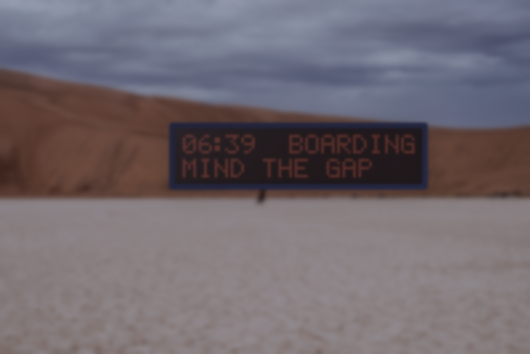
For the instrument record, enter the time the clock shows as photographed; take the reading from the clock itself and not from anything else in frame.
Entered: 6:39
